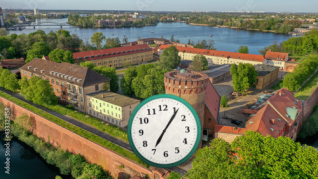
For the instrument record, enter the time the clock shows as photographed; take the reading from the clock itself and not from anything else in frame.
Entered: 7:06
